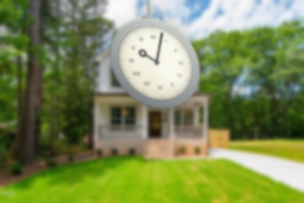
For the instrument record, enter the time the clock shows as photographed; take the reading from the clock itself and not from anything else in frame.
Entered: 10:03
